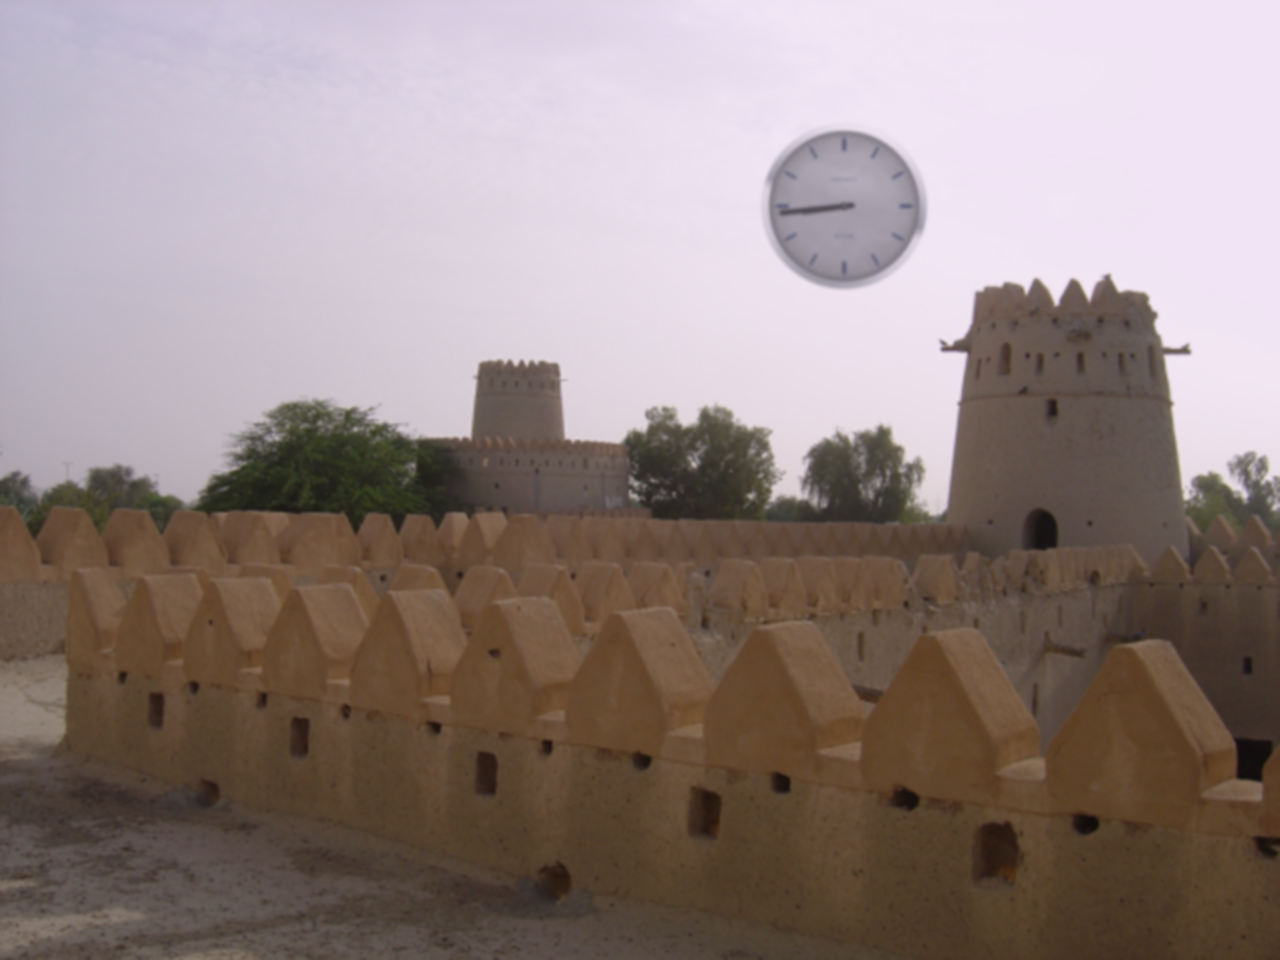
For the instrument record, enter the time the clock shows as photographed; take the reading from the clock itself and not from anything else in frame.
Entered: 8:44
